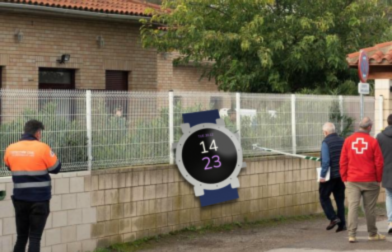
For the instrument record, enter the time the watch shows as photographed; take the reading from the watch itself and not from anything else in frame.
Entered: 14:23
